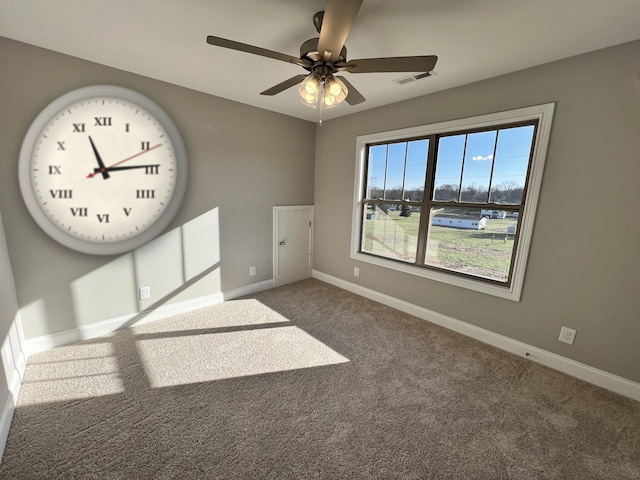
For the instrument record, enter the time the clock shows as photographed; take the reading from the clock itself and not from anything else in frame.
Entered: 11:14:11
